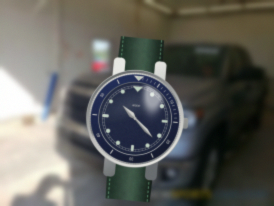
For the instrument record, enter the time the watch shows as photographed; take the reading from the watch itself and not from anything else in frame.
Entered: 10:22
